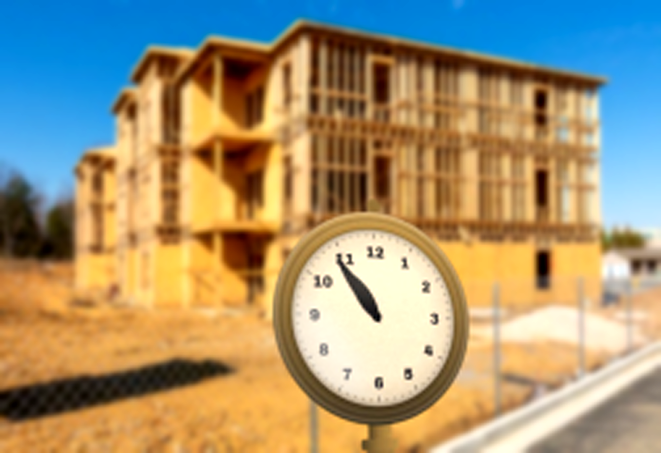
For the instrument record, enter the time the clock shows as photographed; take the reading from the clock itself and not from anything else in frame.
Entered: 10:54
